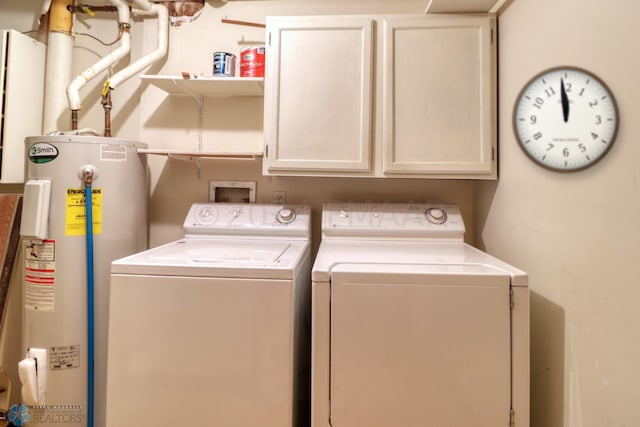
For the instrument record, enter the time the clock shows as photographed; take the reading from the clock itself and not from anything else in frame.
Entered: 11:59
